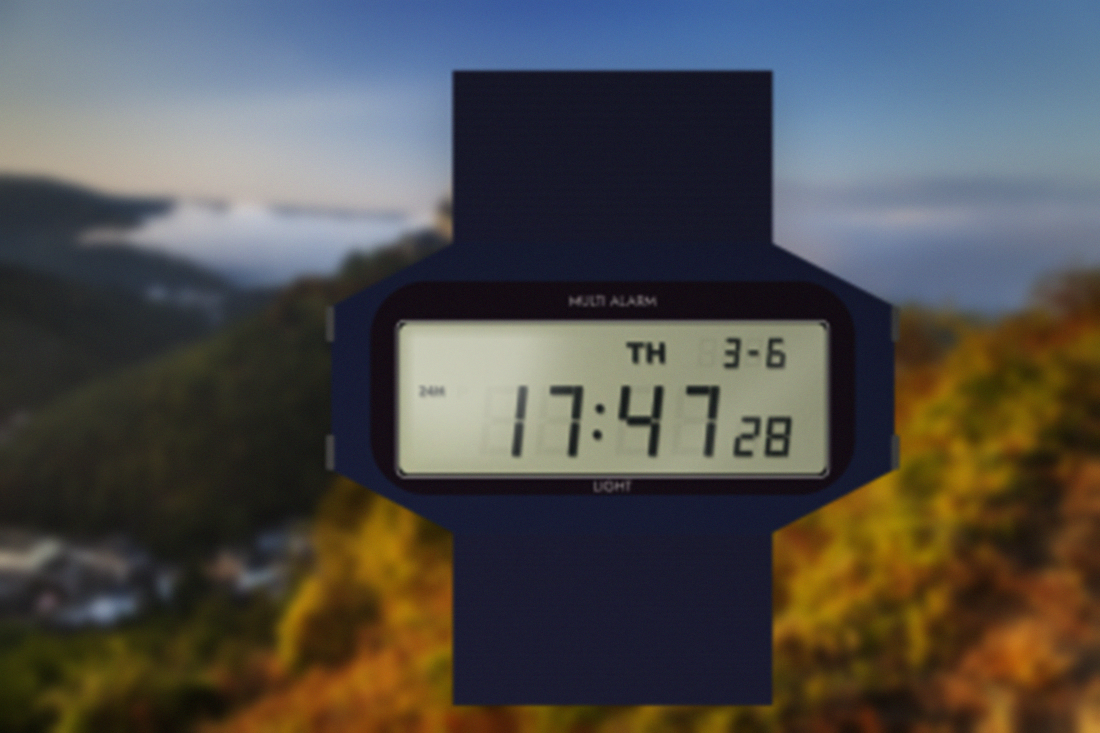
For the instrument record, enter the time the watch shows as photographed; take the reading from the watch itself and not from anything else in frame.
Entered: 17:47:28
